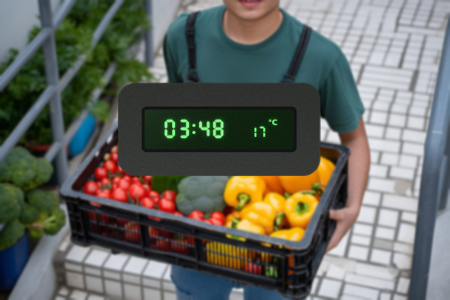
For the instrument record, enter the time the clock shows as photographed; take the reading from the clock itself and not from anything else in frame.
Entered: 3:48
